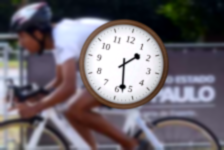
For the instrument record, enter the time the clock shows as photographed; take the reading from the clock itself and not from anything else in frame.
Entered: 1:28
